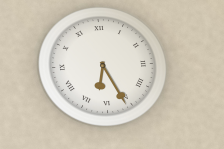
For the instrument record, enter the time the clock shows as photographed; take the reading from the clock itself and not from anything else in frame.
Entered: 6:26
